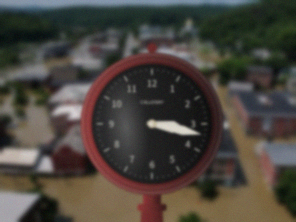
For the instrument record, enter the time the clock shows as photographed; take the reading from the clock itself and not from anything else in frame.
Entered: 3:17
